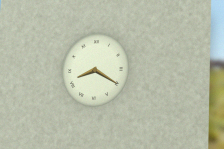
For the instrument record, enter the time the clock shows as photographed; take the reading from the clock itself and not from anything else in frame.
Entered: 8:20
